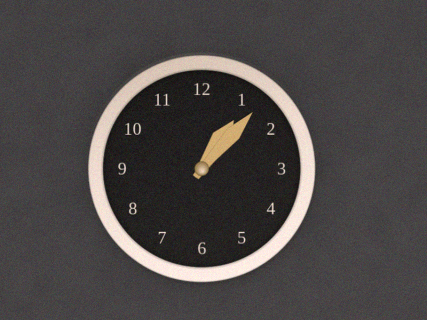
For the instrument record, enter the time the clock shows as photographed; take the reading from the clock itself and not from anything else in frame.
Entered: 1:07
